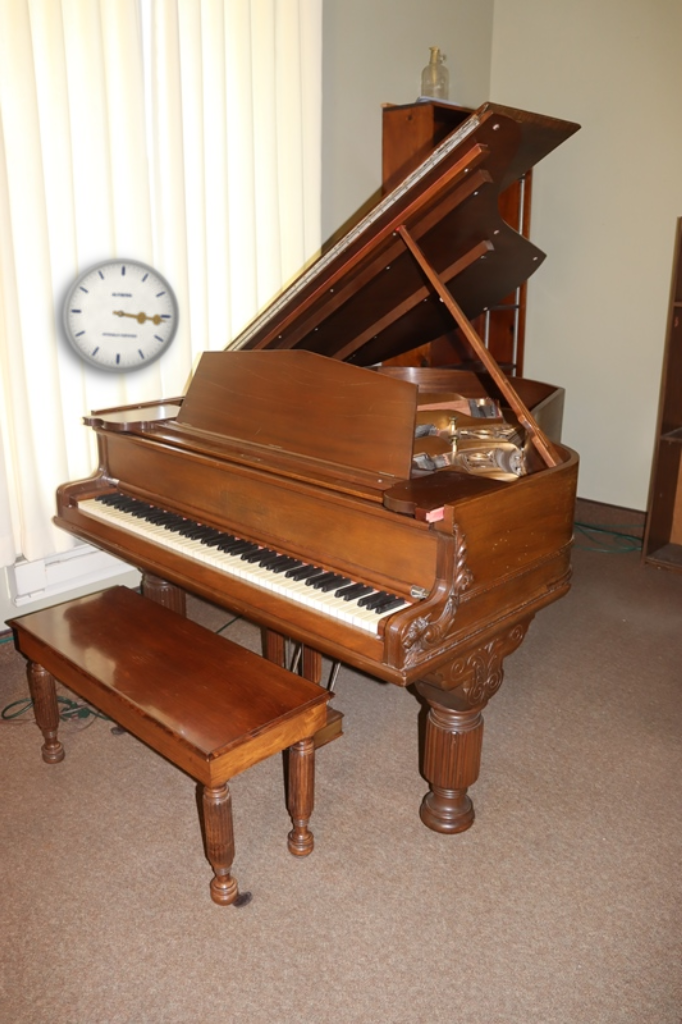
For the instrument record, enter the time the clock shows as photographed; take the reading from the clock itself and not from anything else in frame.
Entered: 3:16
